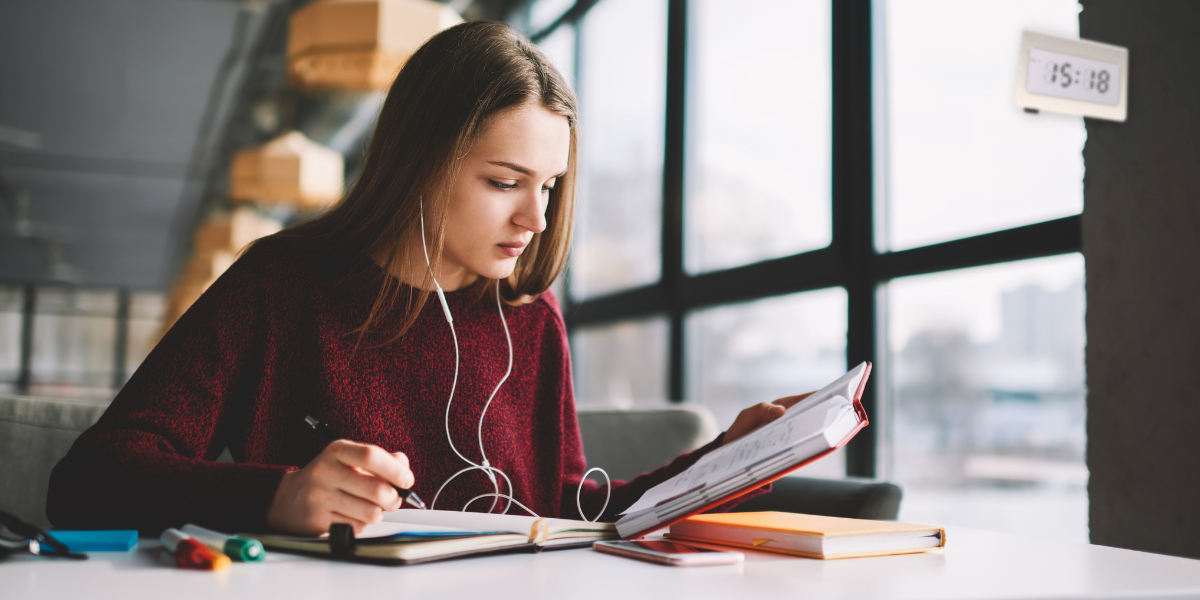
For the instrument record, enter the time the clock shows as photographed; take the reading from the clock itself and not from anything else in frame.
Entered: 15:18
